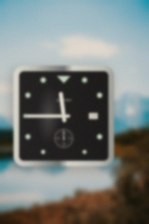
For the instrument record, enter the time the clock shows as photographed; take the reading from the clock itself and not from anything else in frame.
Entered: 11:45
